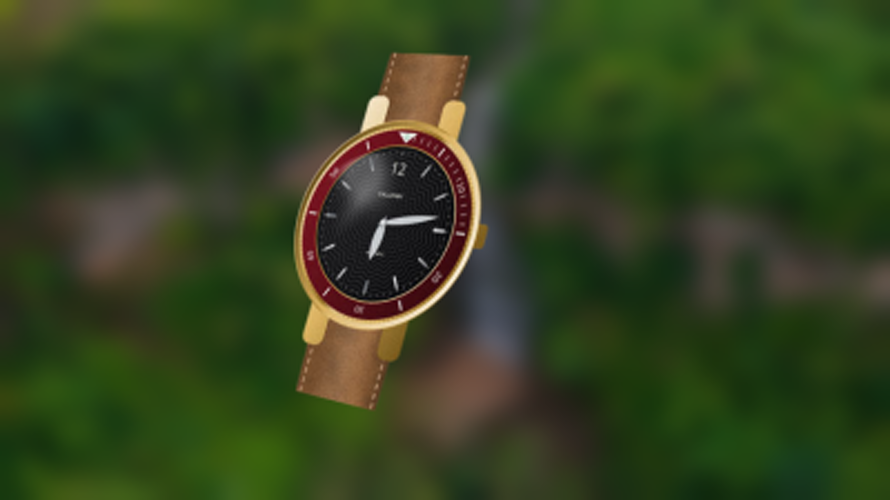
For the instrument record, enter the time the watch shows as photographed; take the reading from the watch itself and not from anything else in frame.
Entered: 6:13
